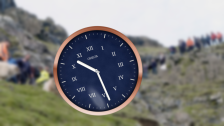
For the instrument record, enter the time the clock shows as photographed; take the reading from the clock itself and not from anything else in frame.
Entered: 10:29
